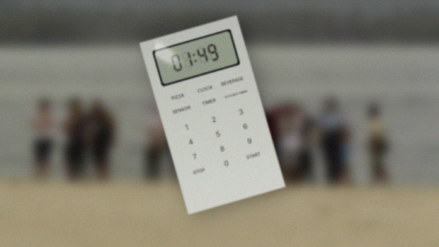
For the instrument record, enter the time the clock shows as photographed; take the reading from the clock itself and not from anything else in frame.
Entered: 1:49
